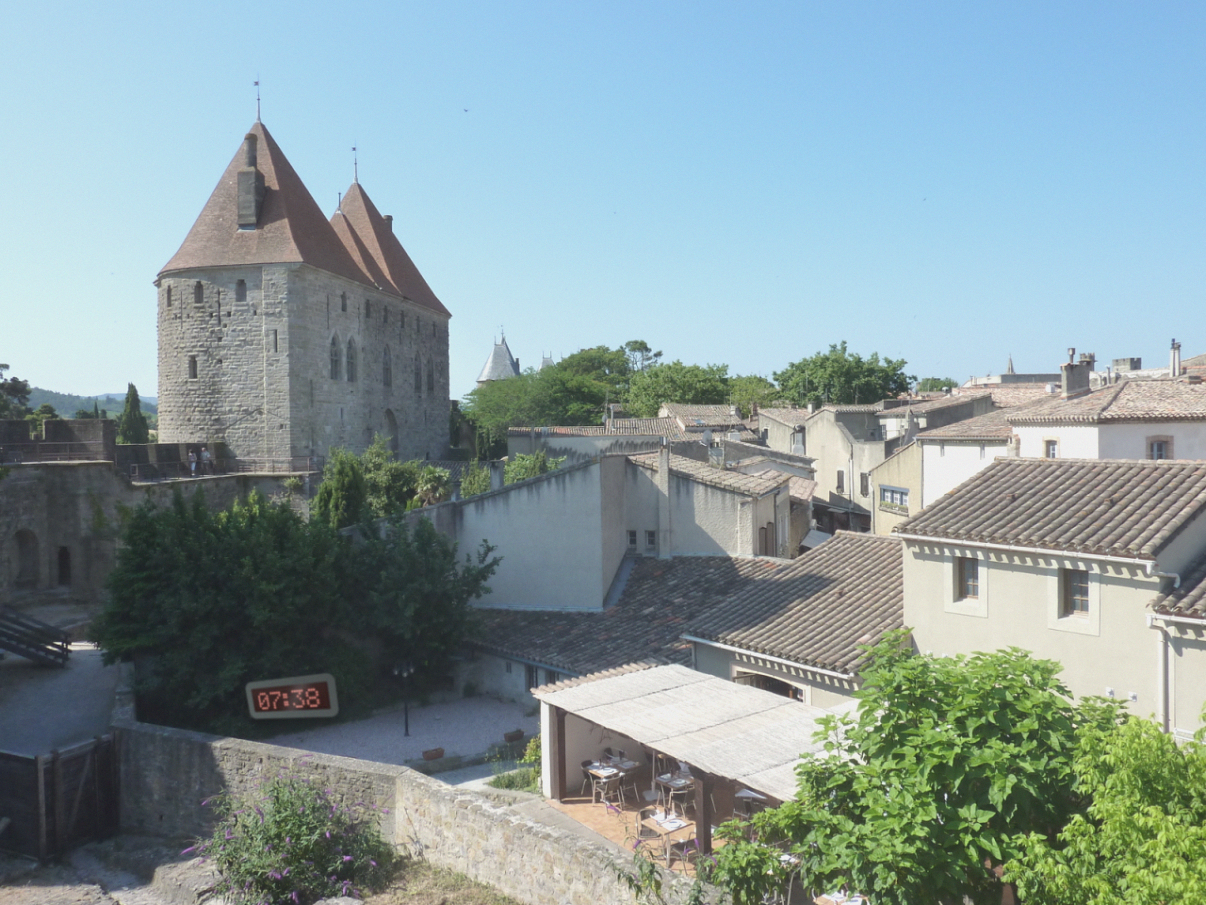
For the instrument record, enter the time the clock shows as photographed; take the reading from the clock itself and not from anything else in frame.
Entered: 7:38
